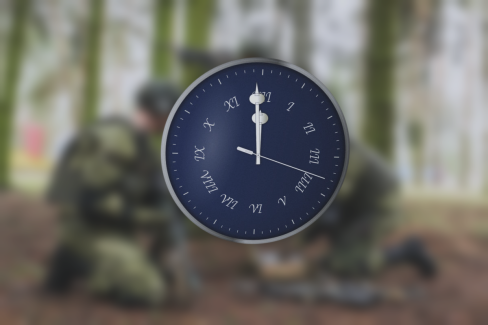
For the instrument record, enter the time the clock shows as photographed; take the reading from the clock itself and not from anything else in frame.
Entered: 11:59:18
